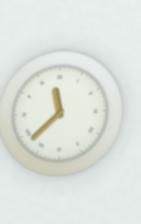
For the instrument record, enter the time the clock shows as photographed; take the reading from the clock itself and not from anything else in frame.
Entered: 11:38
